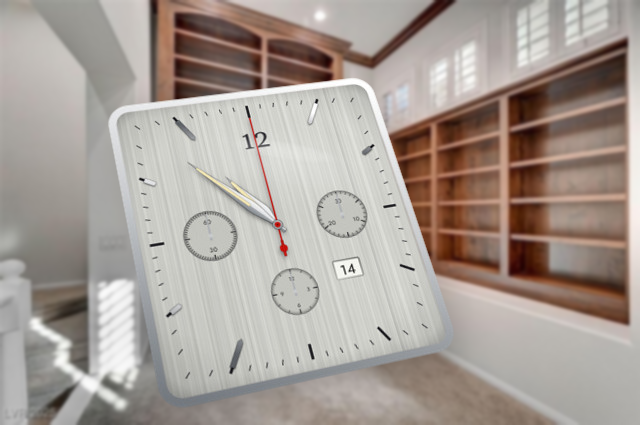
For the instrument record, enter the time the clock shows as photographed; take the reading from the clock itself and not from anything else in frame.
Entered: 10:53
